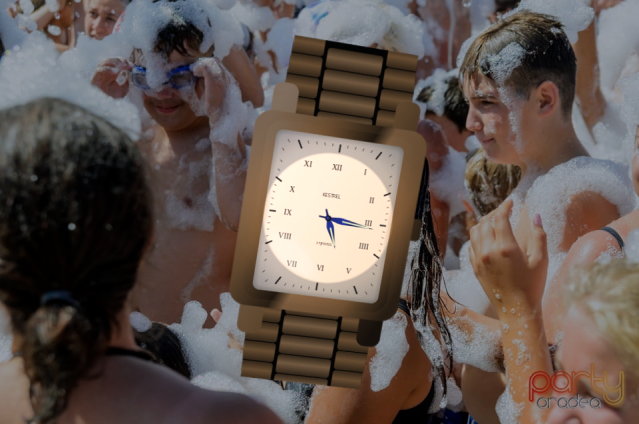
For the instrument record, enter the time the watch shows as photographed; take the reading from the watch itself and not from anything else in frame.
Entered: 5:16
